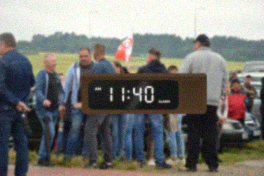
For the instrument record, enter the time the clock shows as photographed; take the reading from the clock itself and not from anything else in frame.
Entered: 11:40
